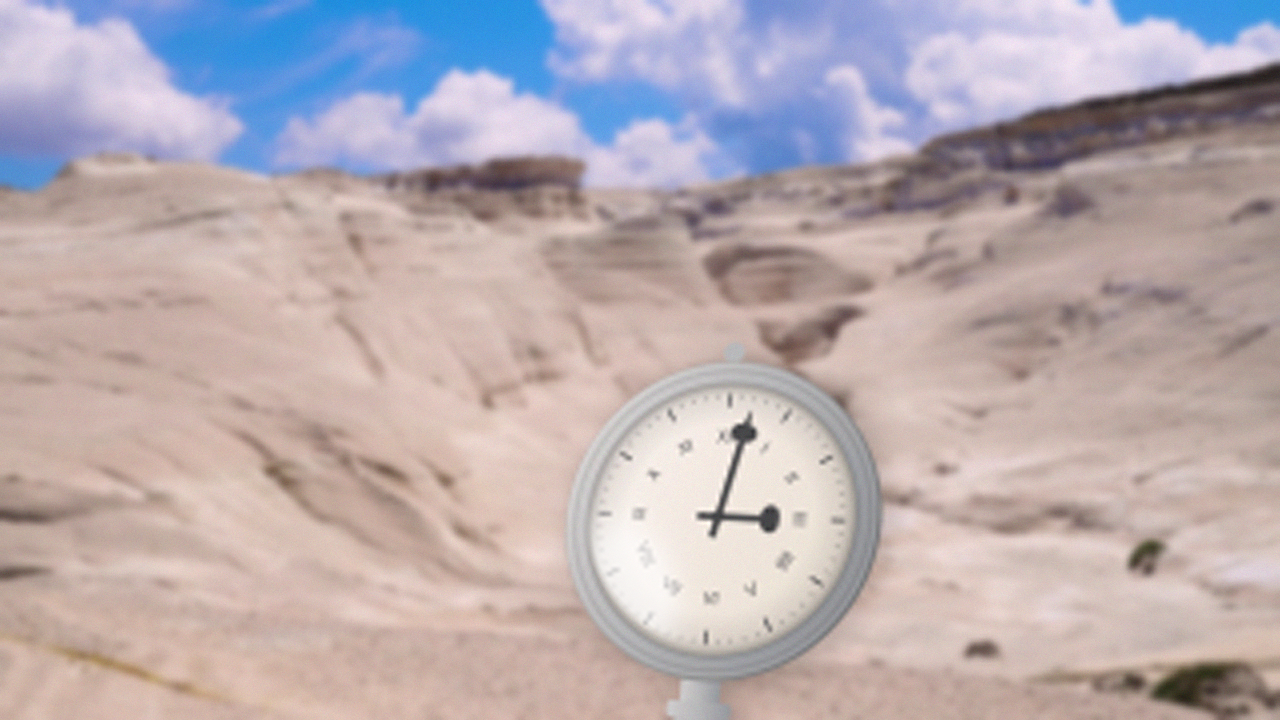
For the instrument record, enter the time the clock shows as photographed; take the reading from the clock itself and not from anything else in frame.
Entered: 3:02
